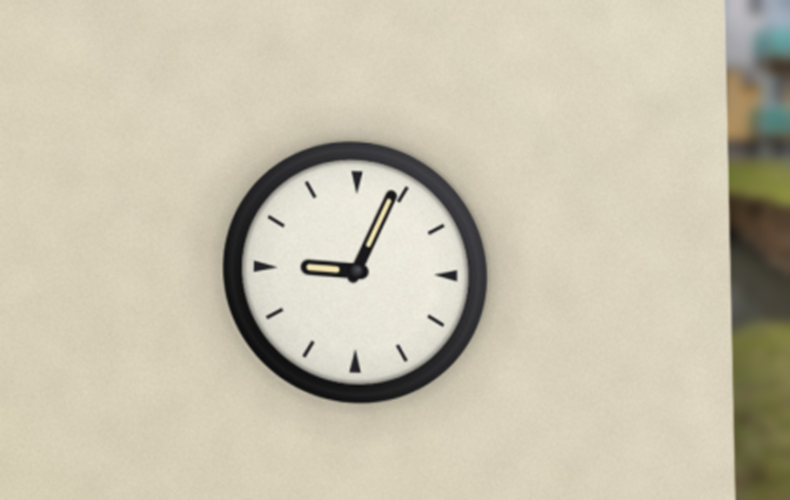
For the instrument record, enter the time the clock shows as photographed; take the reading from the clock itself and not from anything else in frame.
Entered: 9:04
